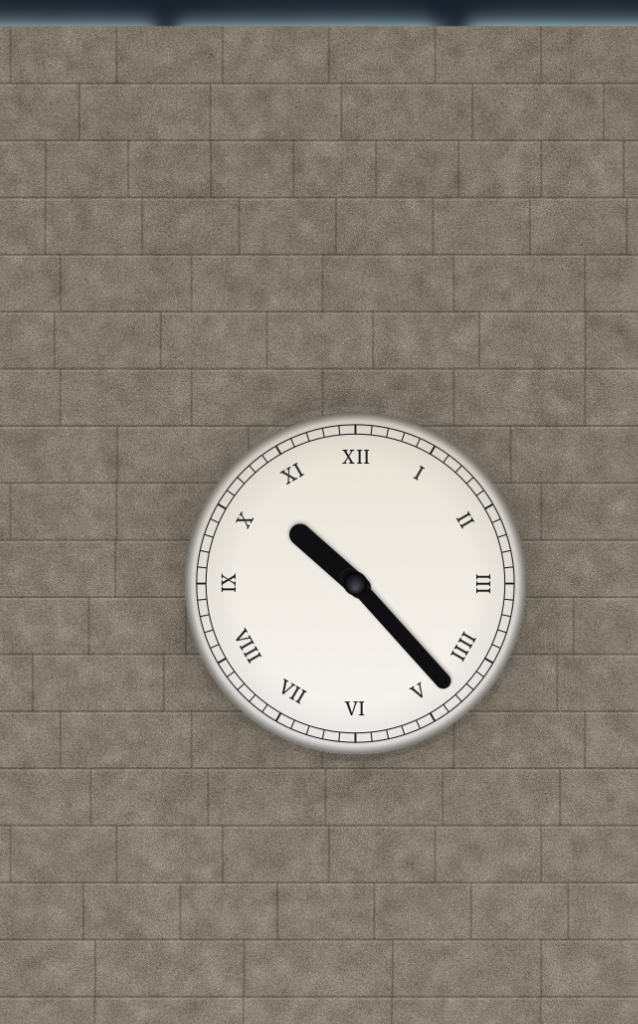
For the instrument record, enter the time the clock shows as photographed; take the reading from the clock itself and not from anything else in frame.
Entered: 10:23
